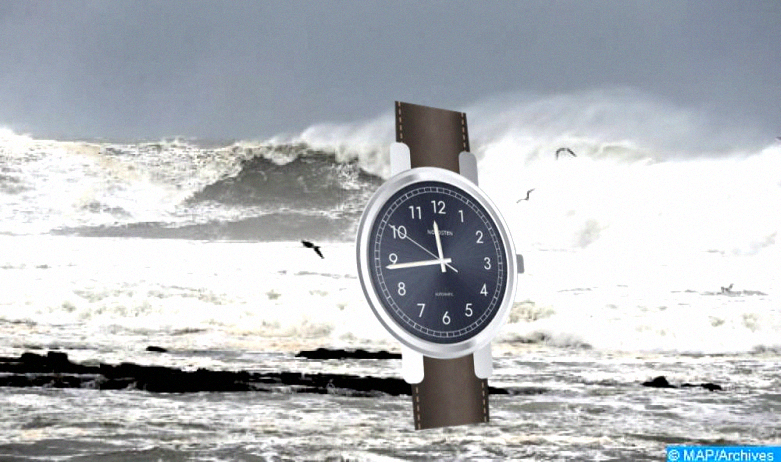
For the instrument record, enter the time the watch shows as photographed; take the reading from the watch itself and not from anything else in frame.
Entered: 11:43:50
